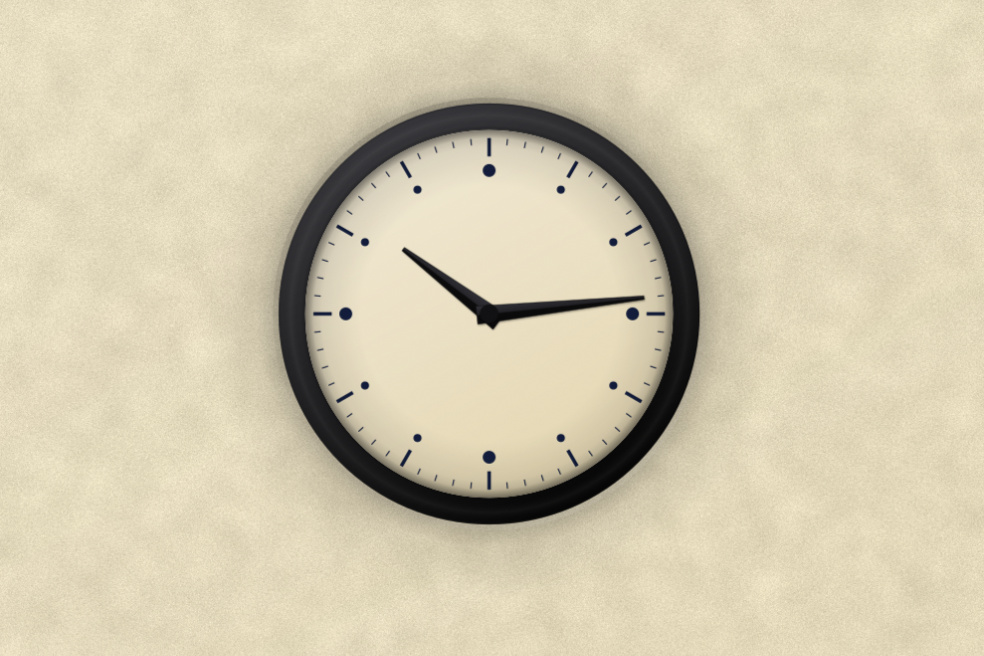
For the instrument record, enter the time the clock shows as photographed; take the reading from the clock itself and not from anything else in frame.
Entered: 10:14
